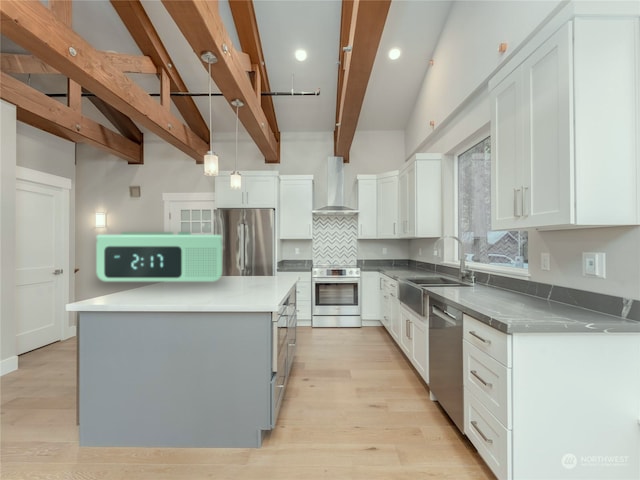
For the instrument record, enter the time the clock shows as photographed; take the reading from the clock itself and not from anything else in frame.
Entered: 2:17
